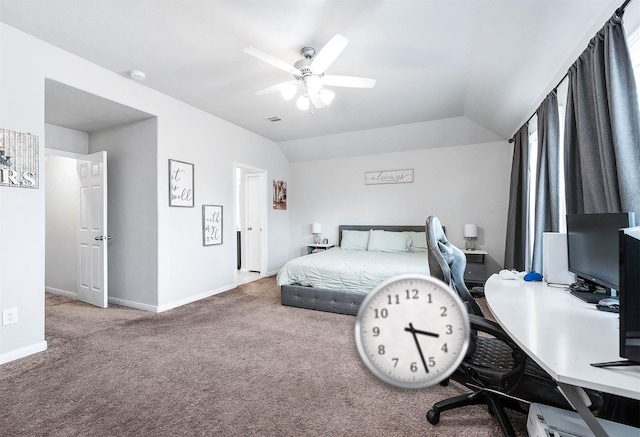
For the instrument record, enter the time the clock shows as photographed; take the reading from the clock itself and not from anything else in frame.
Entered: 3:27
